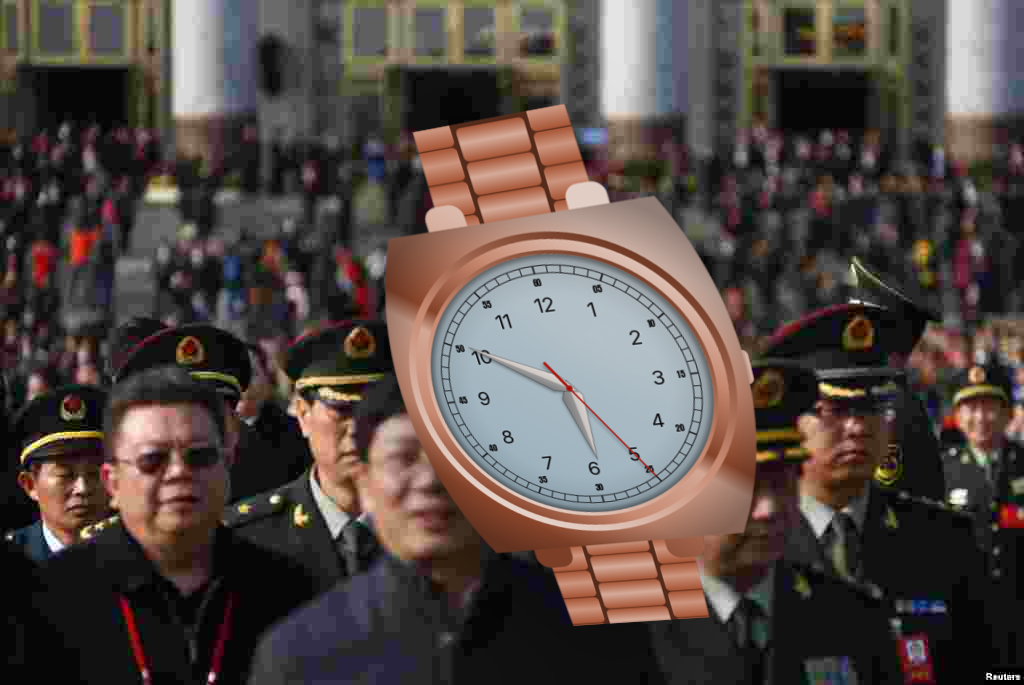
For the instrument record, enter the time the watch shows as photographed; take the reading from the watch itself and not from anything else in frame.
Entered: 5:50:25
